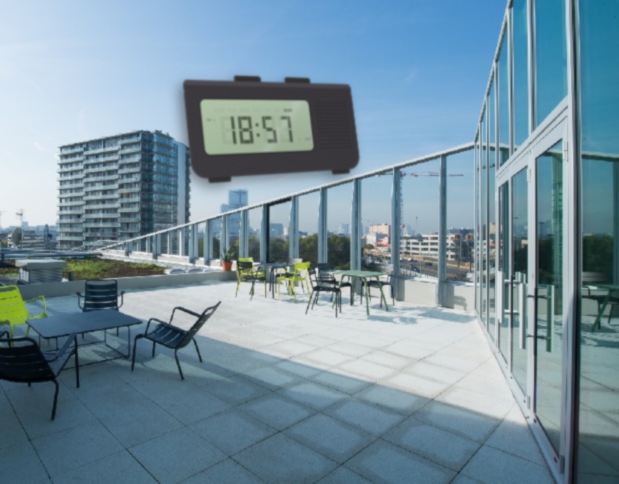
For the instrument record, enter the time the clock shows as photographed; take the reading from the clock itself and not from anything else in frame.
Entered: 18:57
